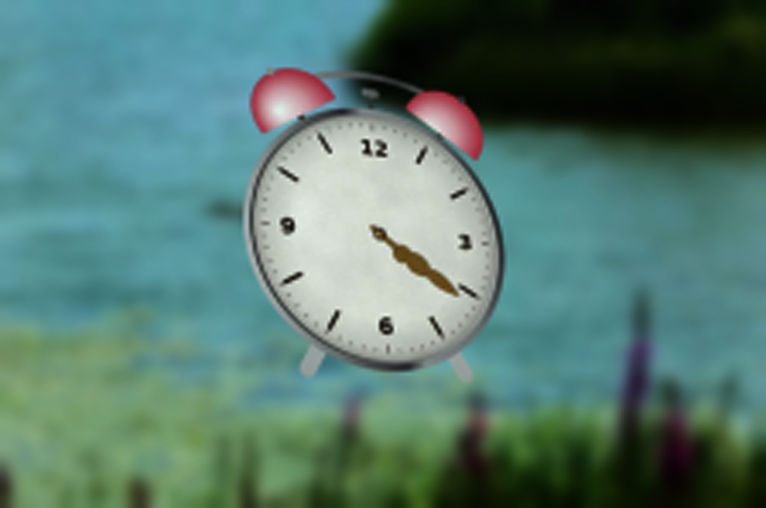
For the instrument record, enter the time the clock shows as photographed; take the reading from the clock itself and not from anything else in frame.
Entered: 4:21
